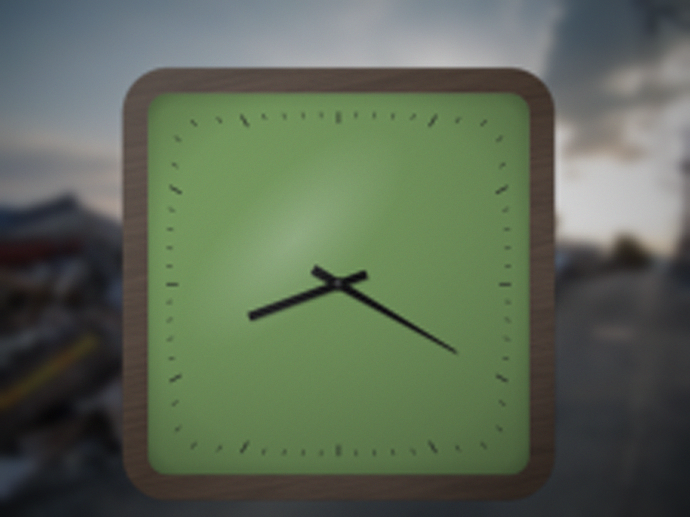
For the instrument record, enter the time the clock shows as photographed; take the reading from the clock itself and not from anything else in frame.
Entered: 8:20
